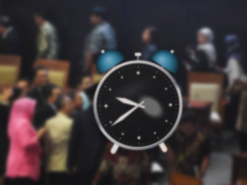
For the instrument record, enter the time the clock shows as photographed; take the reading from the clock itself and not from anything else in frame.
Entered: 9:39
